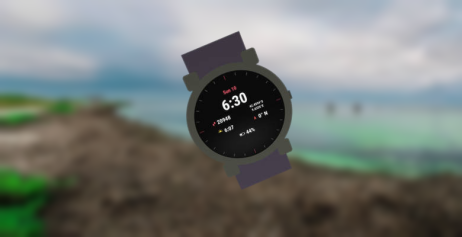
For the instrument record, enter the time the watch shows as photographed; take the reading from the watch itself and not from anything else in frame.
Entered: 6:30
